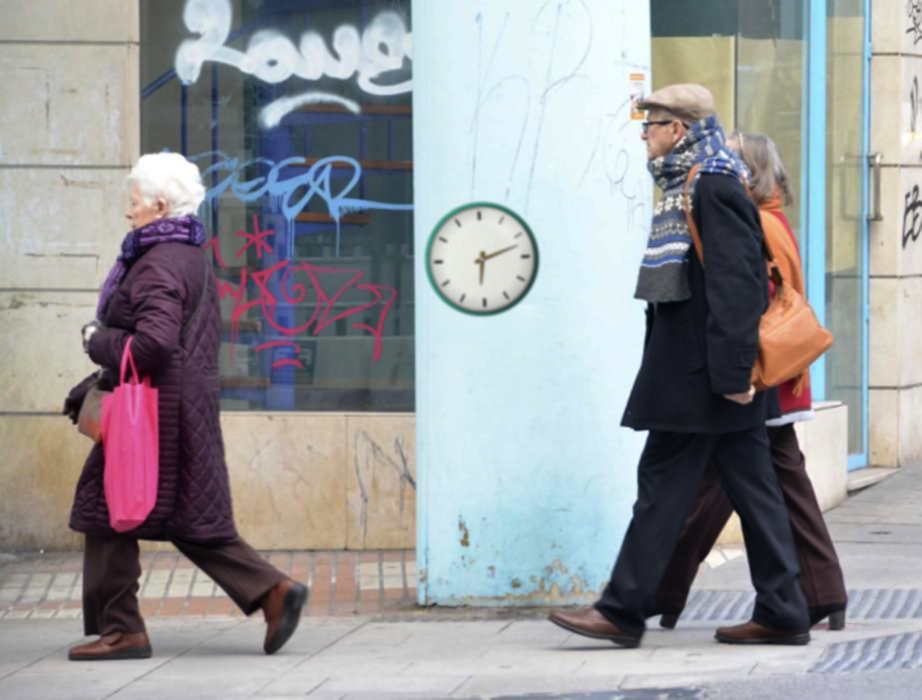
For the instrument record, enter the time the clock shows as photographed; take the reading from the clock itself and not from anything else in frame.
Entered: 6:12
